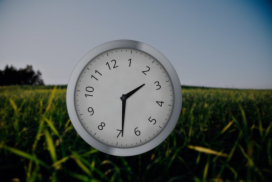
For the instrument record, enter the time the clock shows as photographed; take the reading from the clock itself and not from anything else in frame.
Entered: 2:34
